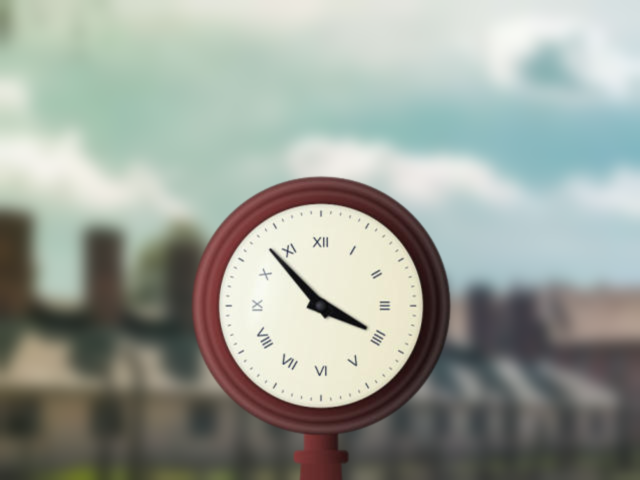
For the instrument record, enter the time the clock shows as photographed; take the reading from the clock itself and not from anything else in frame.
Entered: 3:53
